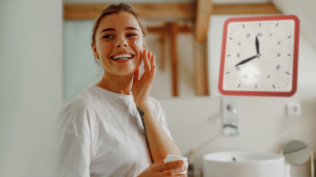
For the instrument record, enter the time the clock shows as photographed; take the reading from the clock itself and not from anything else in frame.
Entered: 11:41
